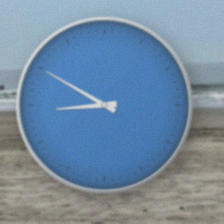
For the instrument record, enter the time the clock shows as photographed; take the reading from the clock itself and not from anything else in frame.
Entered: 8:50
